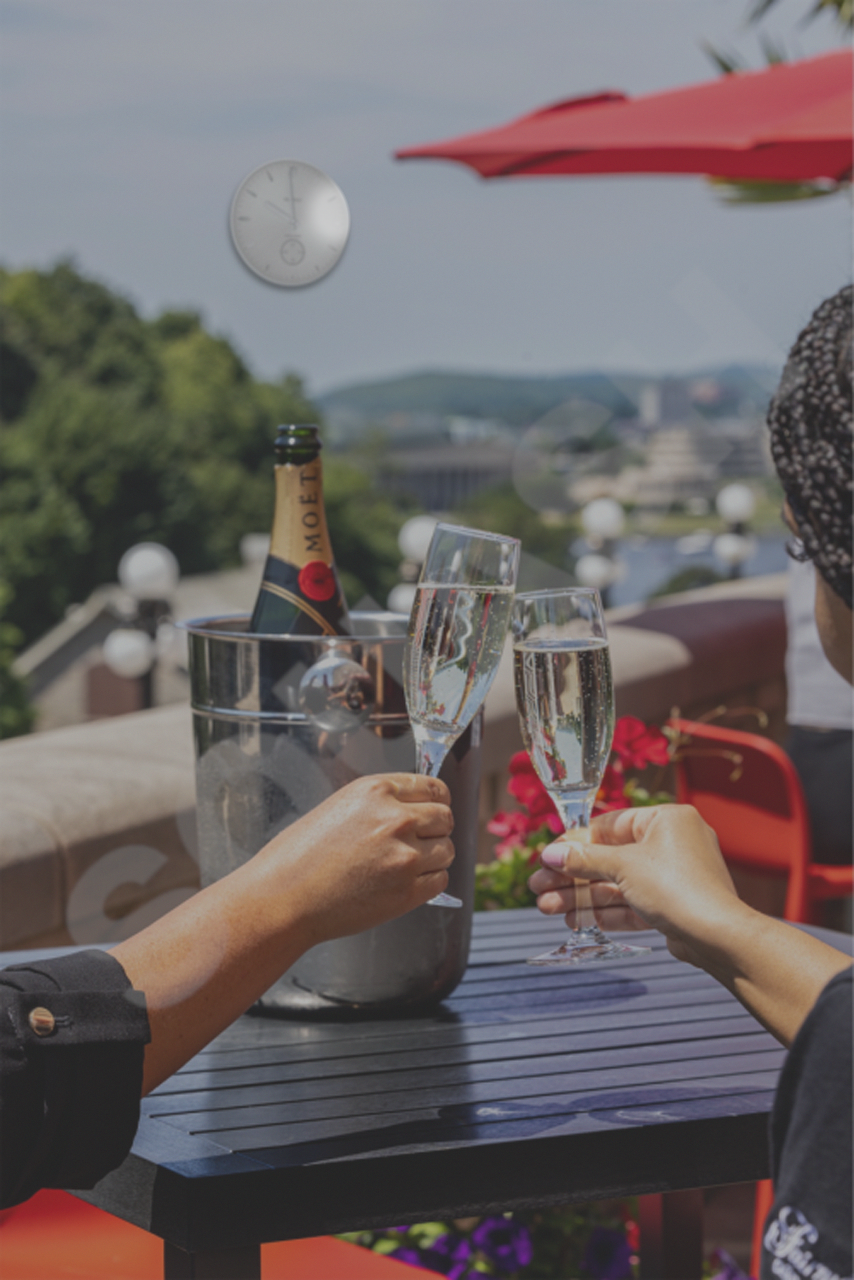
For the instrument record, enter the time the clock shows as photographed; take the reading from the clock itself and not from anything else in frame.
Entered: 9:59
